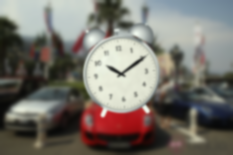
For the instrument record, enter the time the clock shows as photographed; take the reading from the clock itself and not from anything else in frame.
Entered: 10:10
